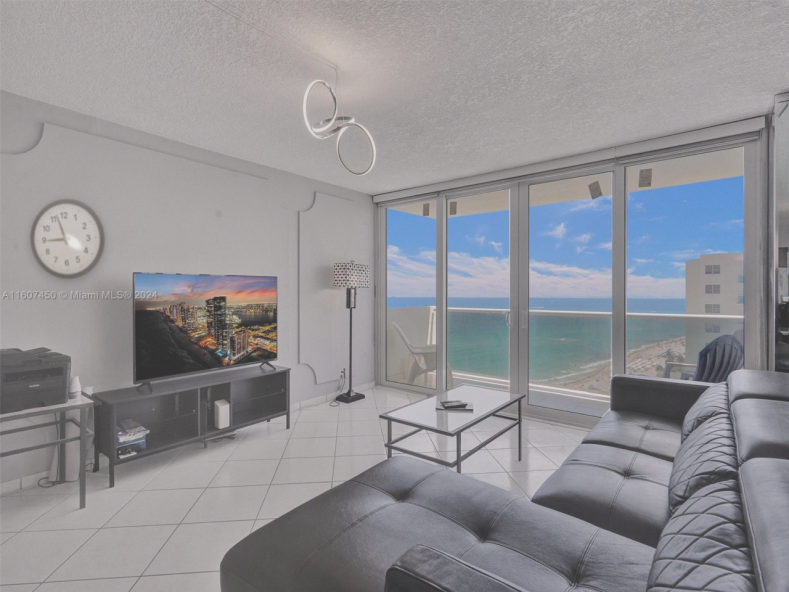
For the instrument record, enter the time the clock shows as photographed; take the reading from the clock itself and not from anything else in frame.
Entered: 8:57
